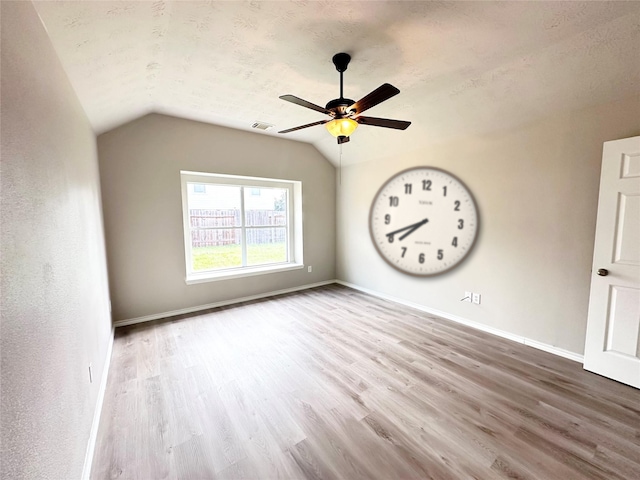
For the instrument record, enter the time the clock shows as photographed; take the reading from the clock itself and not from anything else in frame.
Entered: 7:41
